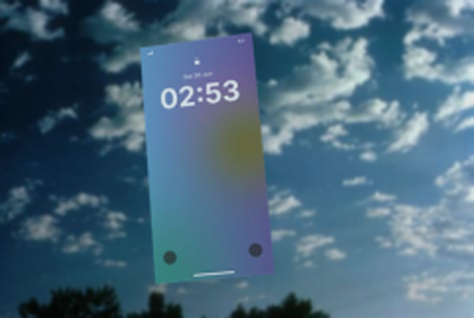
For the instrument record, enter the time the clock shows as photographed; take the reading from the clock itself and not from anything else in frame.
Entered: 2:53
